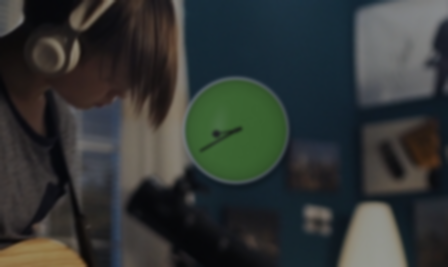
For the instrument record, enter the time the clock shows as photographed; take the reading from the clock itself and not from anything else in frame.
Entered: 8:40
